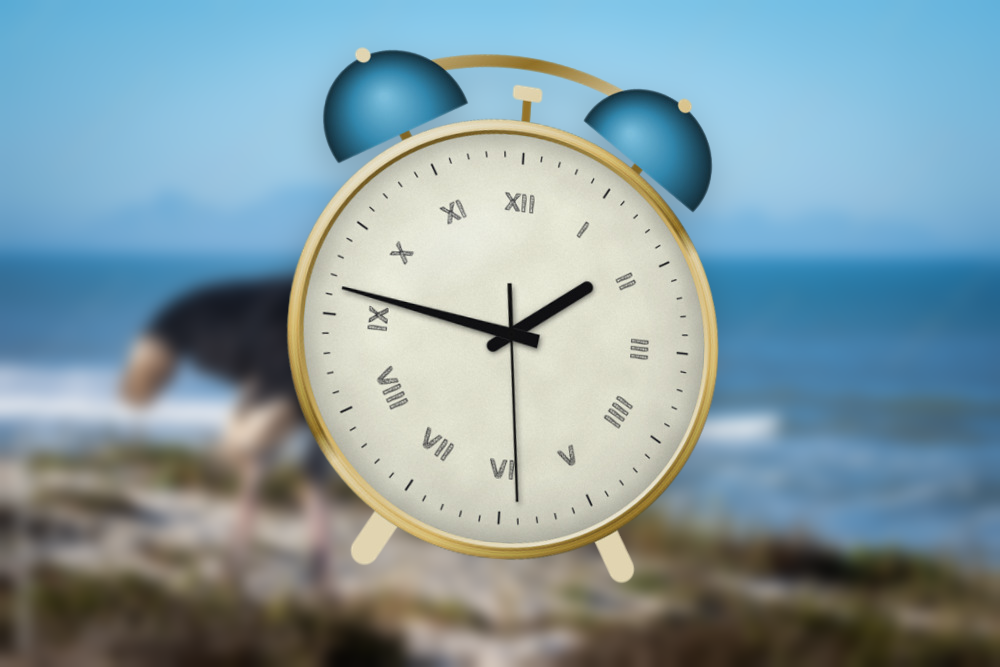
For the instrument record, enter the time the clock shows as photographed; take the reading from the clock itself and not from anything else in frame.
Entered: 1:46:29
